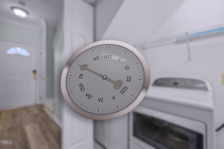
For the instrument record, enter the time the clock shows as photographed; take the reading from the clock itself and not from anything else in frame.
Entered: 3:49
